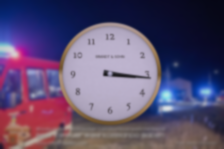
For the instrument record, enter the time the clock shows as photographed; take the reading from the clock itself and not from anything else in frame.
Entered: 3:16
